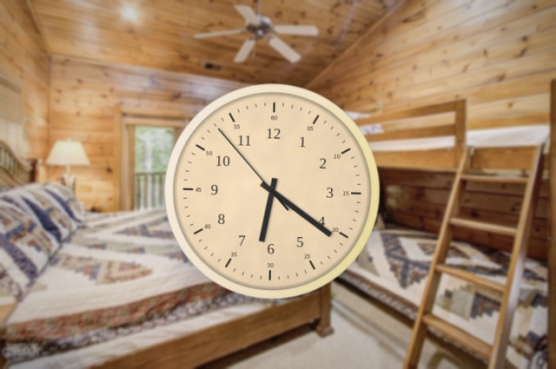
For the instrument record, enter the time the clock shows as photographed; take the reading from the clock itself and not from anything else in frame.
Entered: 6:20:53
